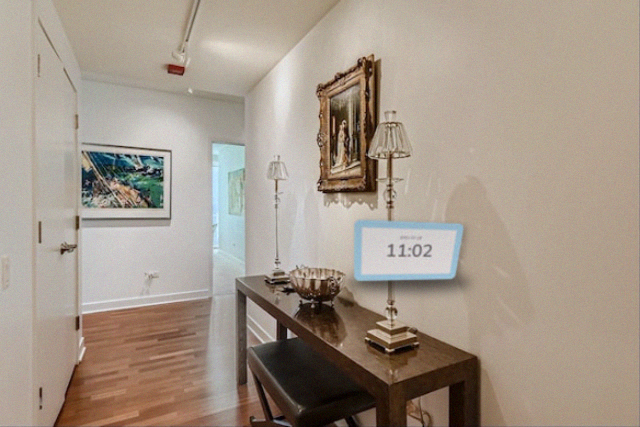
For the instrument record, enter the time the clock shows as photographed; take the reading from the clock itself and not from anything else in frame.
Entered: 11:02
